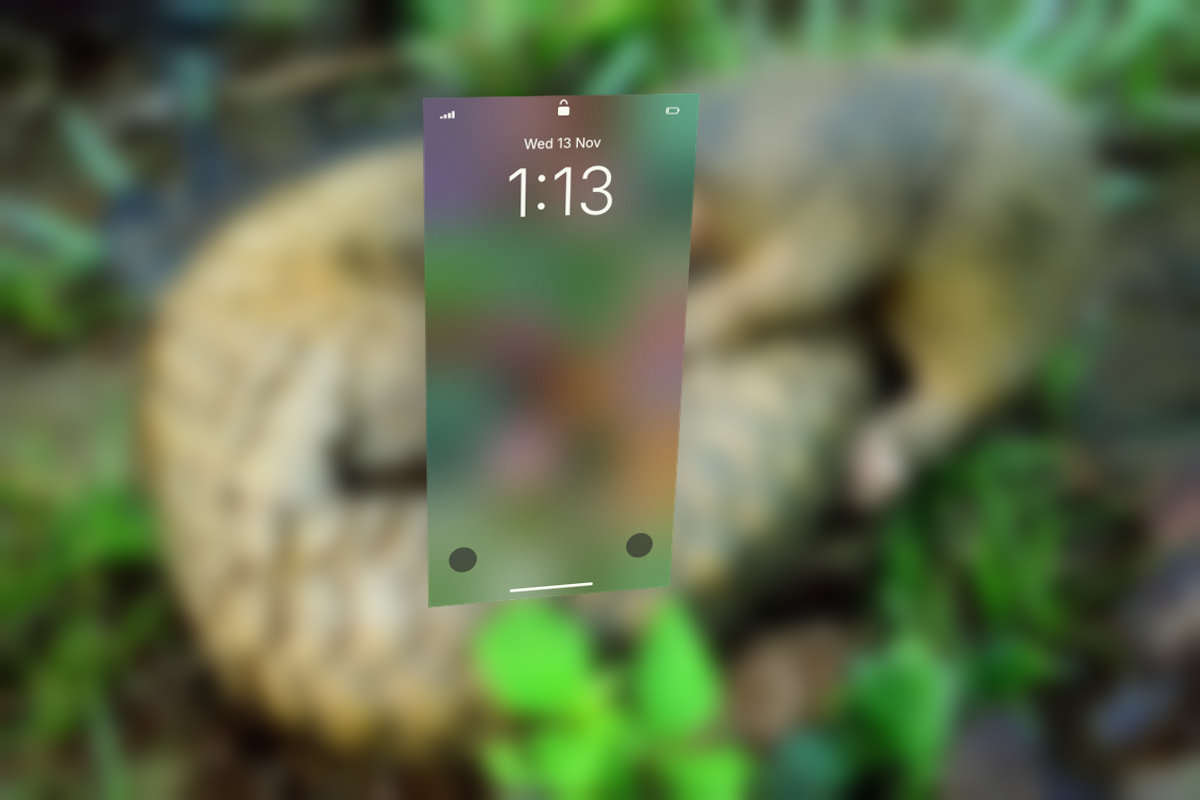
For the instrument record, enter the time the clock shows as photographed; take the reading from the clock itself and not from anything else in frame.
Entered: 1:13
